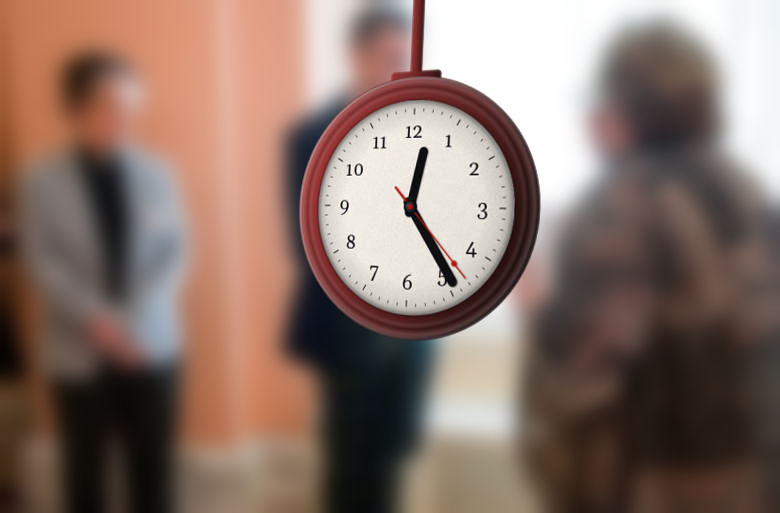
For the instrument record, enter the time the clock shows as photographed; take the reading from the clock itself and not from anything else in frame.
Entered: 12:24:23
